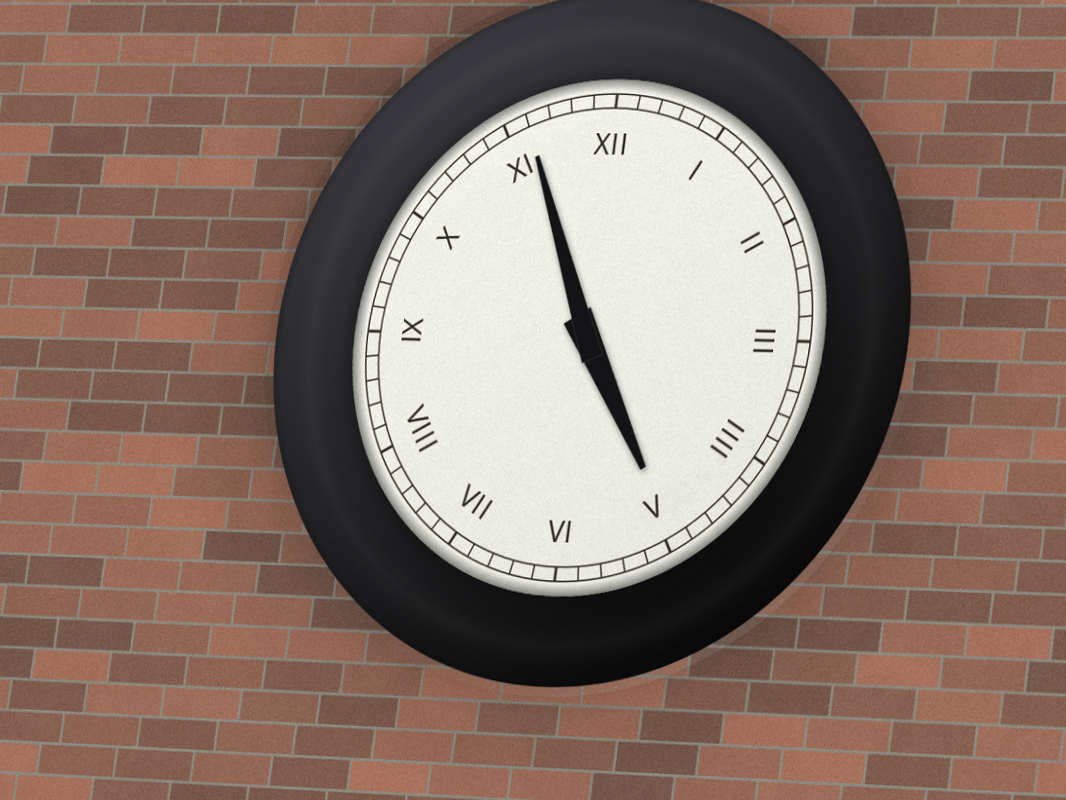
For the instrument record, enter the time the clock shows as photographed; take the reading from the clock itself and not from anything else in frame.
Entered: 4:56
